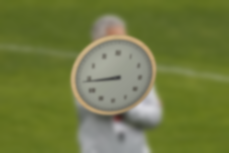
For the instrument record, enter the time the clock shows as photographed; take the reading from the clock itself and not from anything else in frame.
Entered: 8:44
